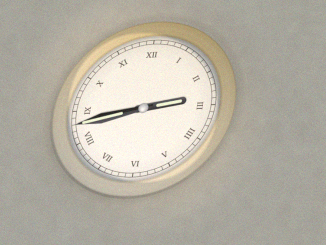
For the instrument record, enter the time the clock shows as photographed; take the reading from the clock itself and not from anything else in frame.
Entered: 2:43
